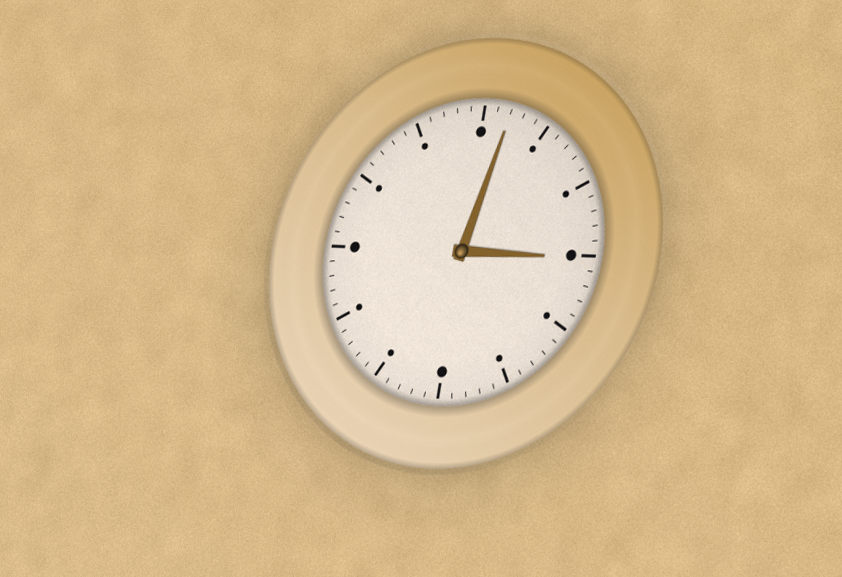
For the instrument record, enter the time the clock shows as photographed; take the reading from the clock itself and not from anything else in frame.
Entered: 3:02
